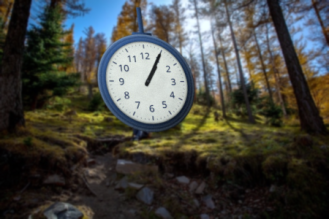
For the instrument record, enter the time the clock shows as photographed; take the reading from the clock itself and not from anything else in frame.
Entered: 1:05
